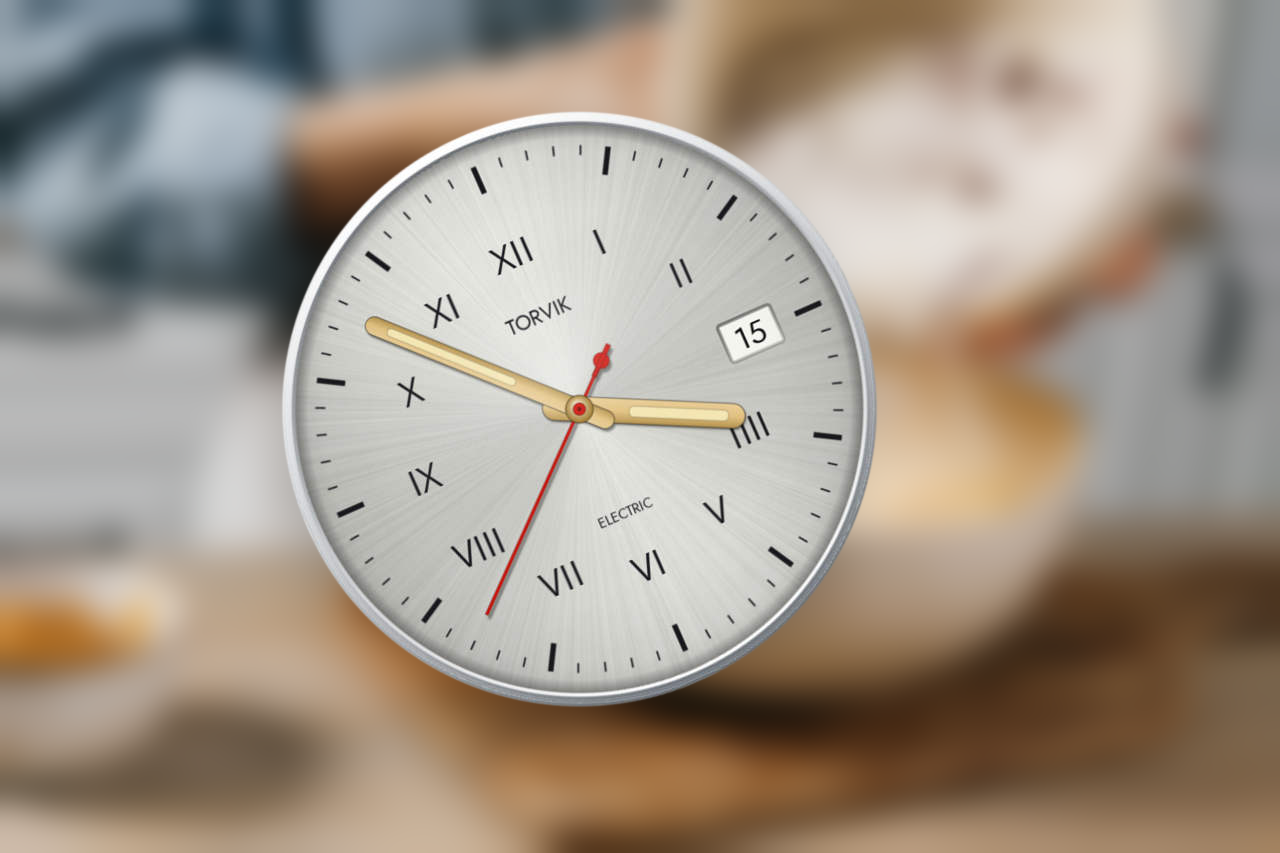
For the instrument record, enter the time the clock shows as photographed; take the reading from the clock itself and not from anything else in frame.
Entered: 3:52:38
